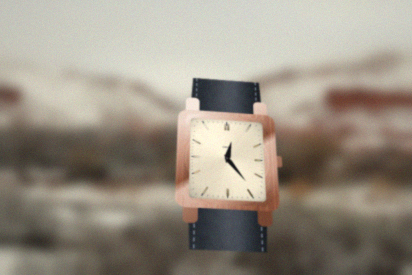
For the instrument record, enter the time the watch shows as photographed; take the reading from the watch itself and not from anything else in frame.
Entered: 12:24
